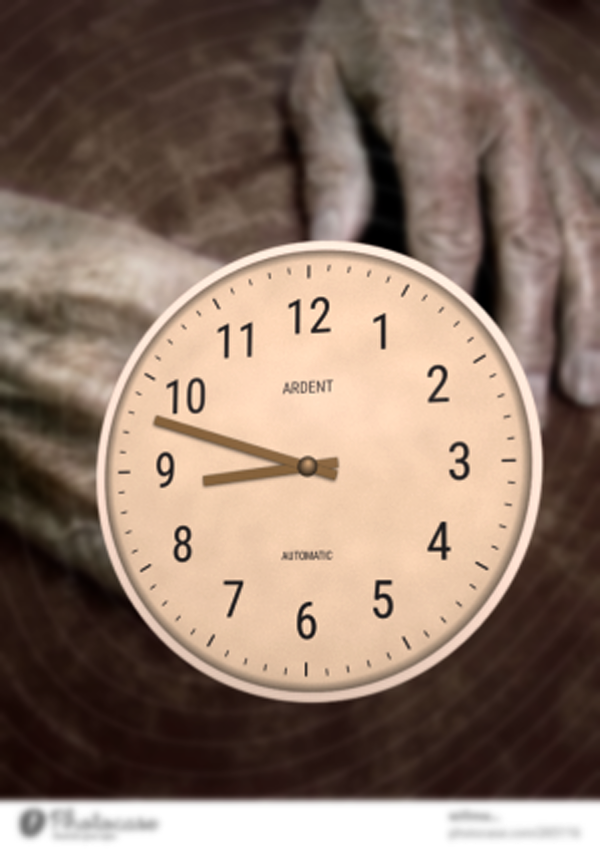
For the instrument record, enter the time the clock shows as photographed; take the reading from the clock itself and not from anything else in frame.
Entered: 8:48
